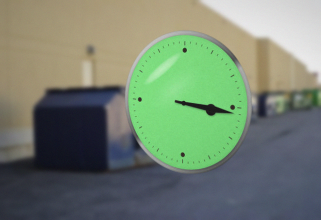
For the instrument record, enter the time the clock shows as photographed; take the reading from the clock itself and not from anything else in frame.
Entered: 3:16
